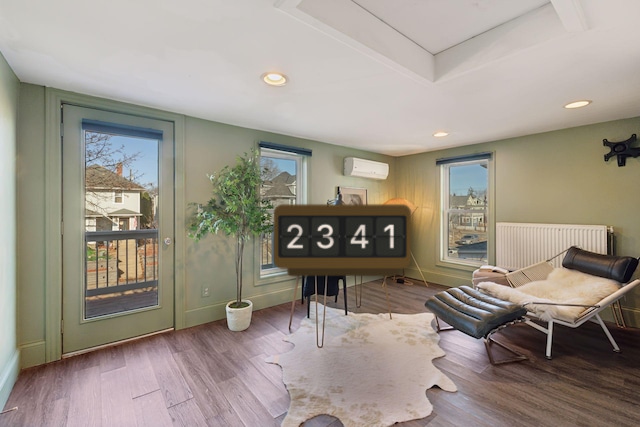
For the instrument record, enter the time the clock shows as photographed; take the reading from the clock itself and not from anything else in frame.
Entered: 23:41
